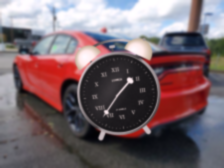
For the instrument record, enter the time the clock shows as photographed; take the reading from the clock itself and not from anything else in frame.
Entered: 1:37
